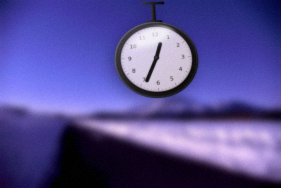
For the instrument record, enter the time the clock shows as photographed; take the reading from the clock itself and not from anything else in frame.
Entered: 12:34
